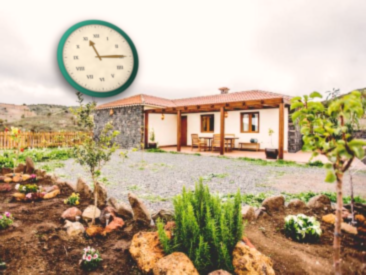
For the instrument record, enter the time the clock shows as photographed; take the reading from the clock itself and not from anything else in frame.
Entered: 11:15
